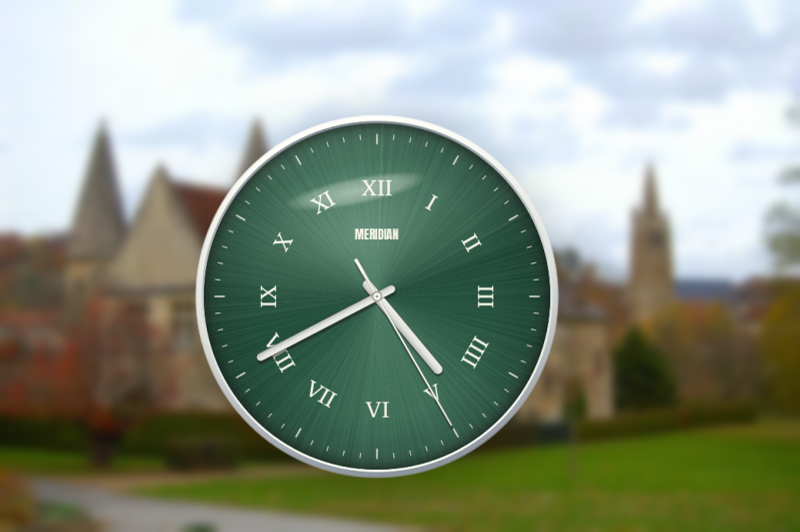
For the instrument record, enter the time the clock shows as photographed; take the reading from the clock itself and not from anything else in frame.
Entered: 4:40:25
